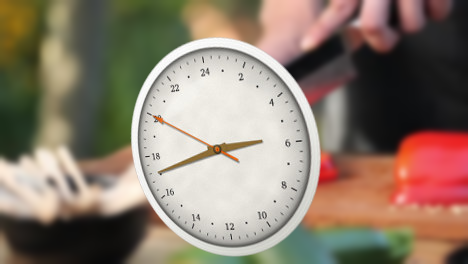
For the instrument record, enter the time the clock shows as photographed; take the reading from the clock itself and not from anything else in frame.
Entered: 5:42:50
